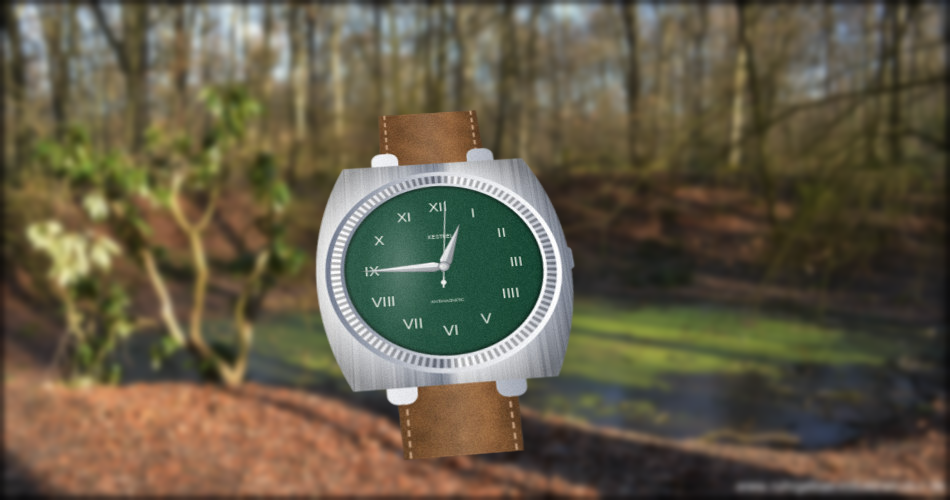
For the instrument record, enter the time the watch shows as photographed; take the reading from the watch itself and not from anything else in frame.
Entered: 12:45:01
